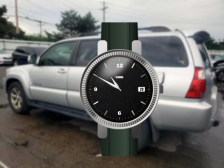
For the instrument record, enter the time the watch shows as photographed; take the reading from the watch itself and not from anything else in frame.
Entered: 10:50
